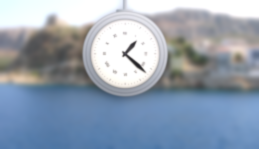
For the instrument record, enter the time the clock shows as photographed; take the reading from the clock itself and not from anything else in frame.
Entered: 1:22
